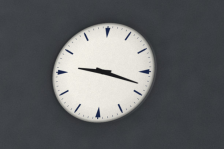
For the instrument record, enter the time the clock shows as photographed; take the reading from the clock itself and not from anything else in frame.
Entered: 9:18
